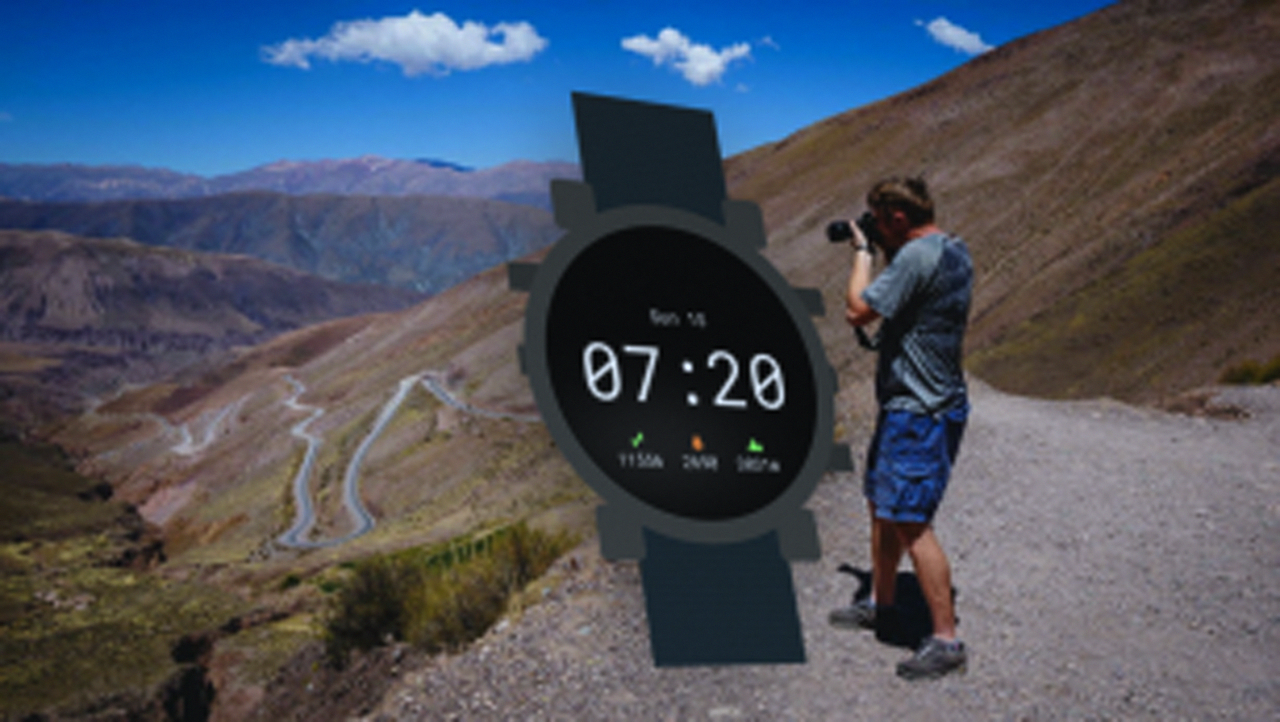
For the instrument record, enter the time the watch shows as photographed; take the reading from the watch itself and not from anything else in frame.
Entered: 7:20
